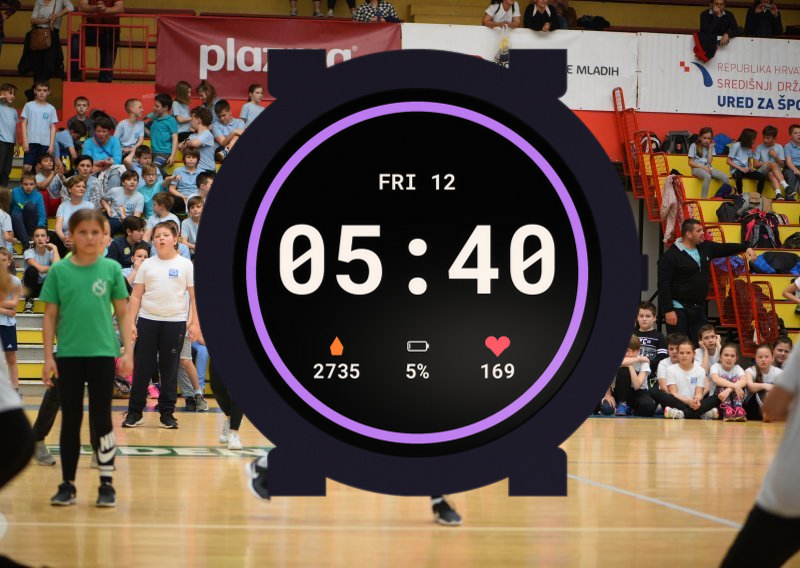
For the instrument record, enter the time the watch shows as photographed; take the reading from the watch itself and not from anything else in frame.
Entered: 5:40
